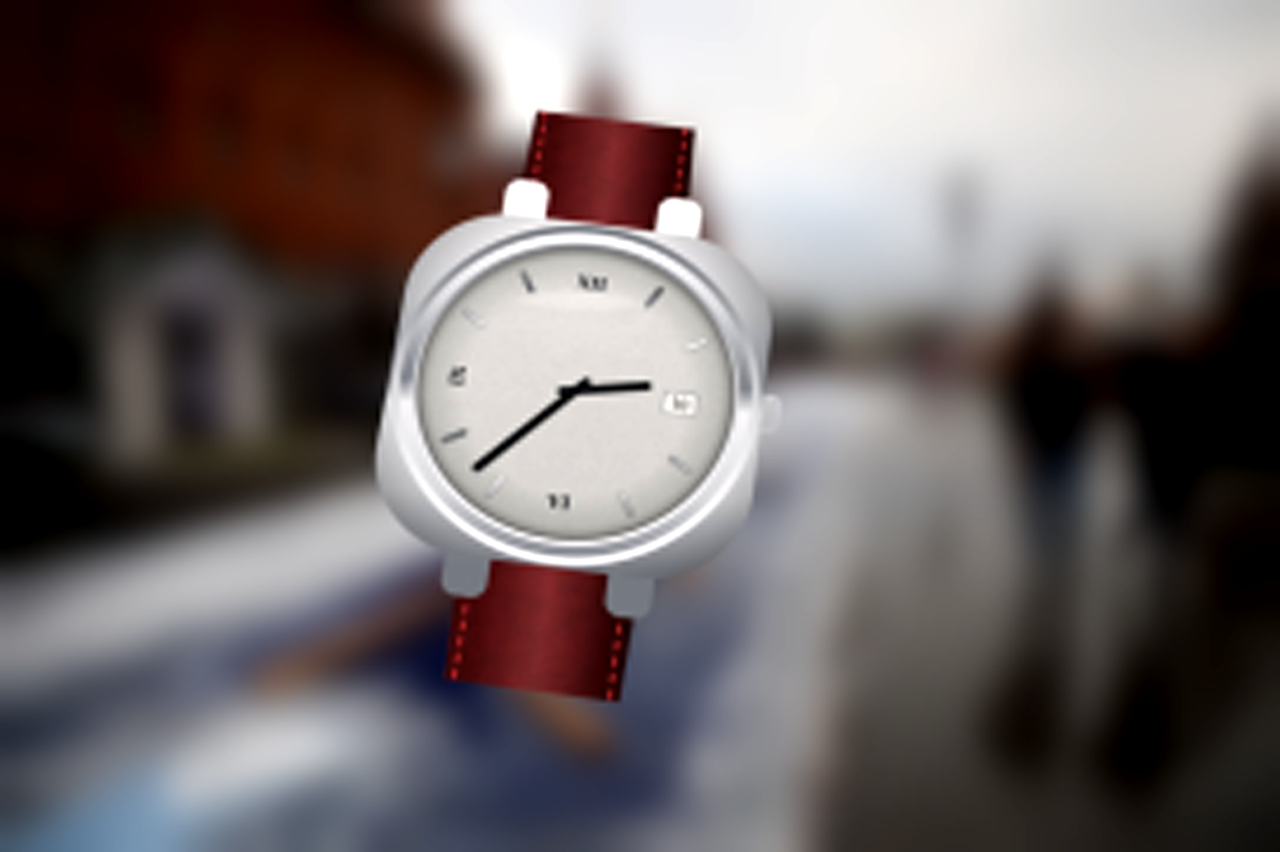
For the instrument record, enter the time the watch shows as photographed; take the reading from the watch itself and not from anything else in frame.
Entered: 2:37
